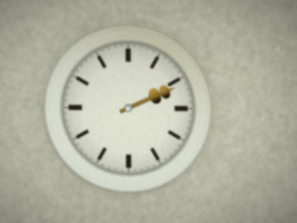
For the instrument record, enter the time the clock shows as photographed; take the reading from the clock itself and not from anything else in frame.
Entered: 2:11
